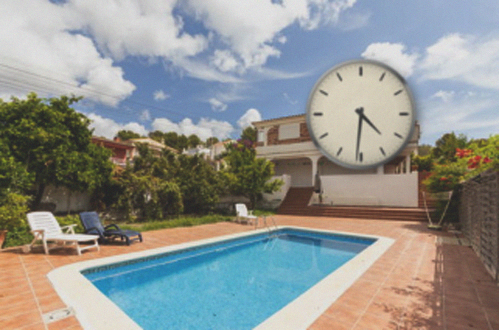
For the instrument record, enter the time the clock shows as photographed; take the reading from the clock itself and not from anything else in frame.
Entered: 4:31
